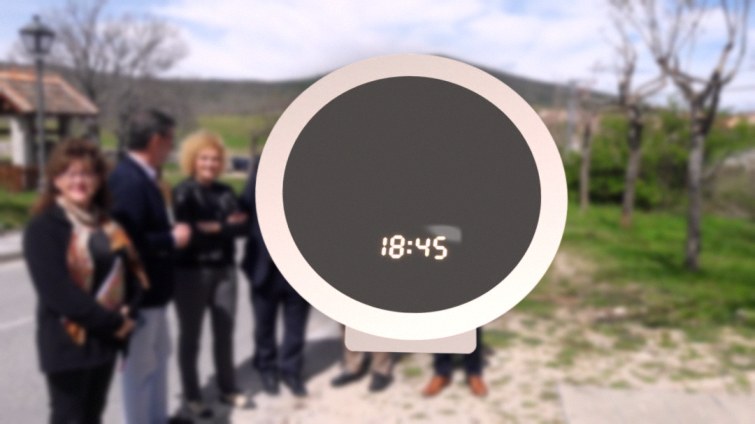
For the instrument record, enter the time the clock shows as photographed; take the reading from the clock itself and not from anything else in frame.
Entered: 18:45
